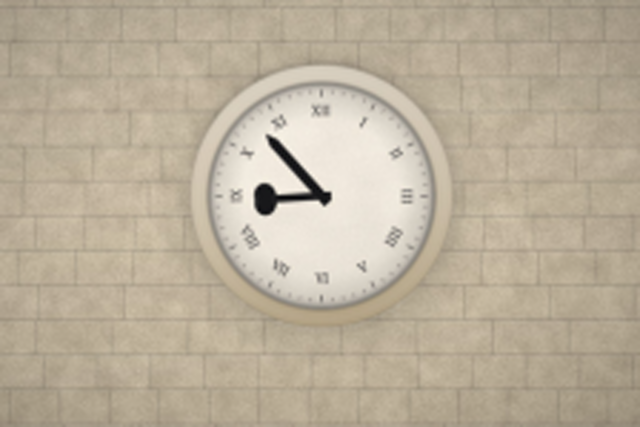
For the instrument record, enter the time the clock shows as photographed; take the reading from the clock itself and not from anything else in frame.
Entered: 8:53
